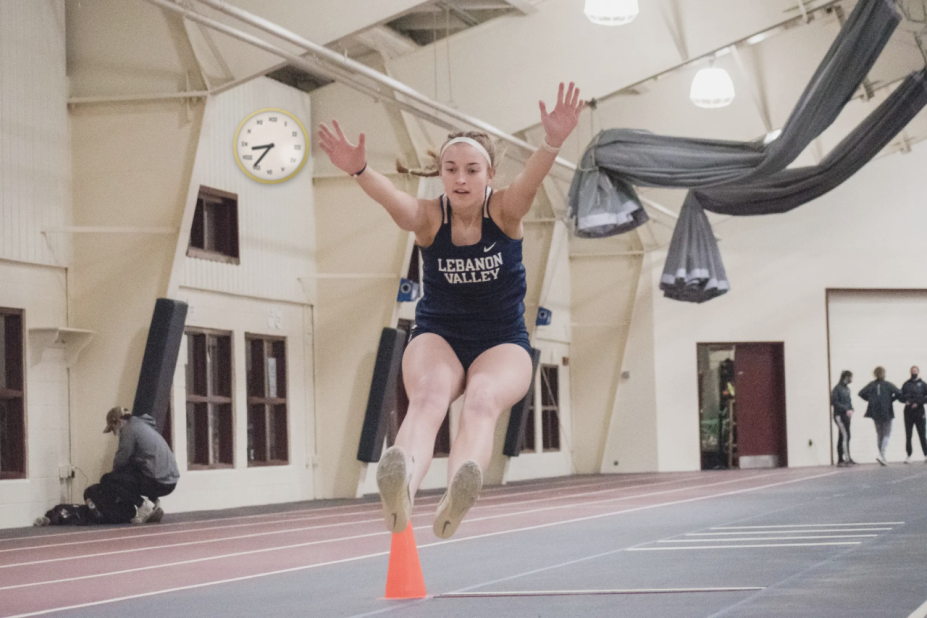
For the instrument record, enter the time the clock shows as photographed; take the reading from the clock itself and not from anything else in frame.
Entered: 8:36
